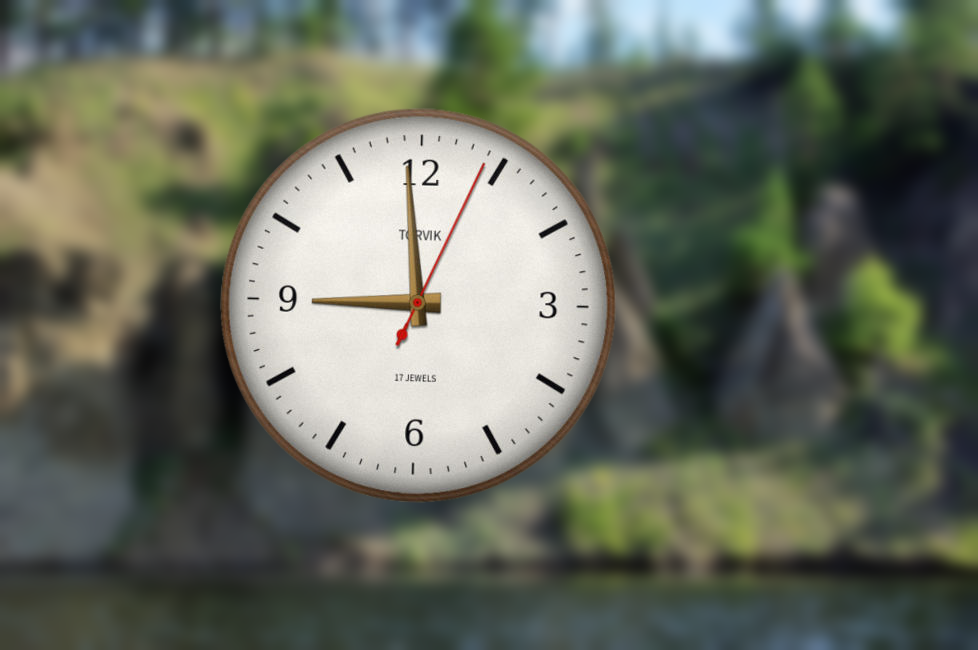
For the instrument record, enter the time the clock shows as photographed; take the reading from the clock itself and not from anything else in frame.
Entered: 8:59:04
